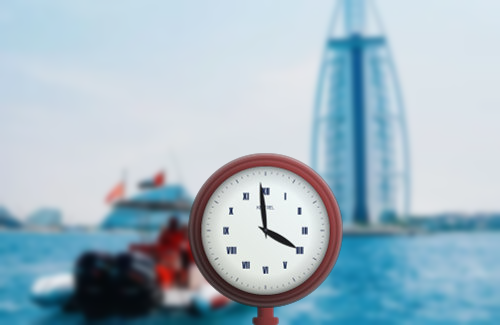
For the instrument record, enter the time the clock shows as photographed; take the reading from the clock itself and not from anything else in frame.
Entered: 3:59
